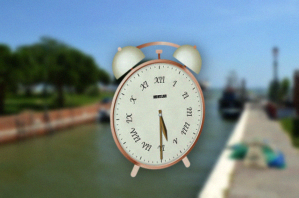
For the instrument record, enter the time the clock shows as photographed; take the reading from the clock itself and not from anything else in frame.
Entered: 5:30
